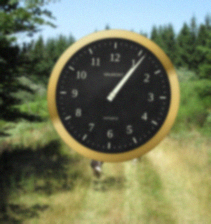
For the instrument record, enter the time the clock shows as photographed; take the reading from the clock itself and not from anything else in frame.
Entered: 1:06
